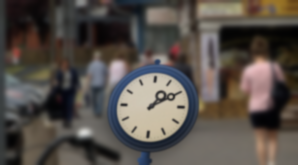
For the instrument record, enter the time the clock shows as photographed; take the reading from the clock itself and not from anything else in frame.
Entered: 1:10
